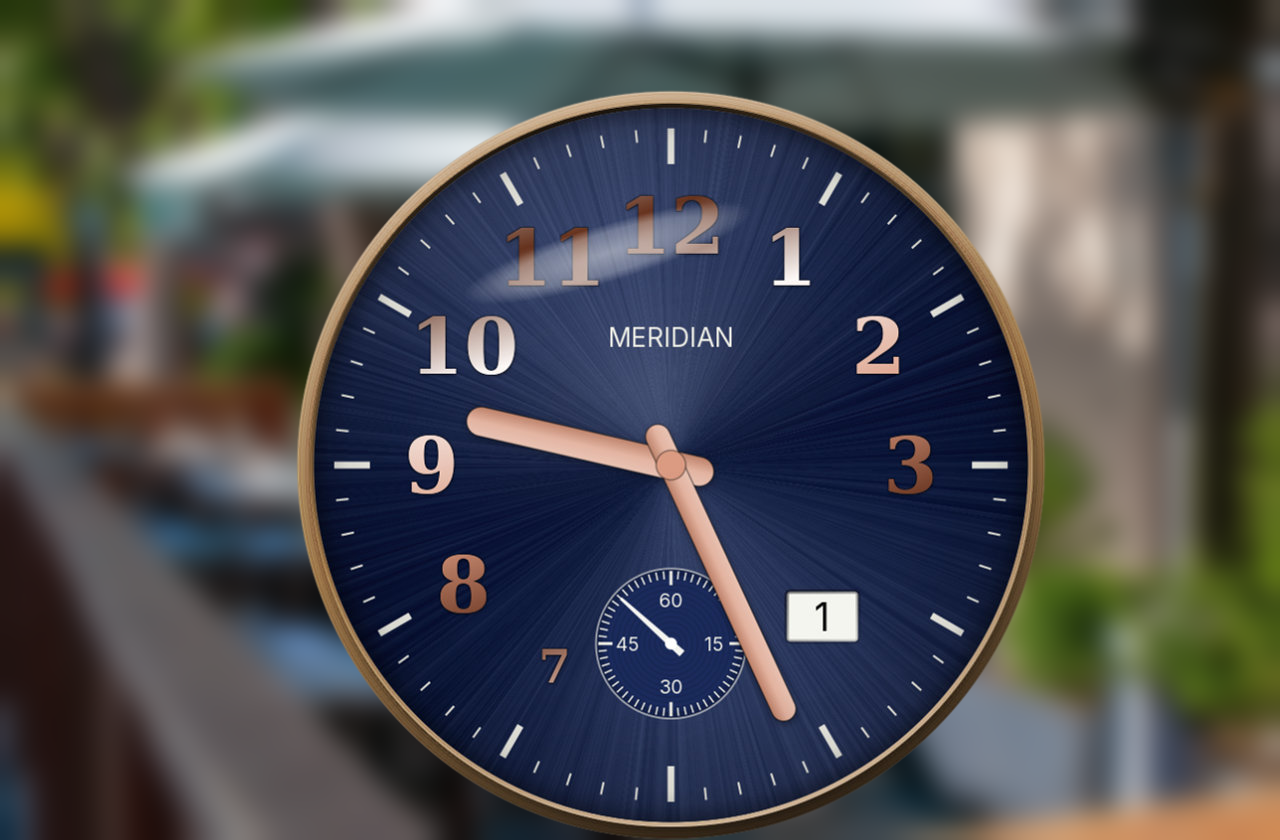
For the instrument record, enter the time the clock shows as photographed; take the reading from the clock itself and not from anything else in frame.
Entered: 9:25:52
